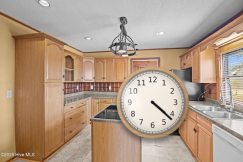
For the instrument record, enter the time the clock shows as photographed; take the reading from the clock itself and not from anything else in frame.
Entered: 4:22
